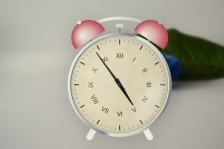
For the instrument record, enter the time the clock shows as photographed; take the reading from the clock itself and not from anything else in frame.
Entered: 4:54
